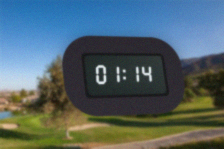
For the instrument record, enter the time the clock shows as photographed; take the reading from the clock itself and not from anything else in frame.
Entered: 1:14
